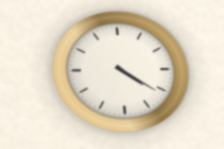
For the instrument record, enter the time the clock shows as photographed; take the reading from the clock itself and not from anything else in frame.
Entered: 4:21
